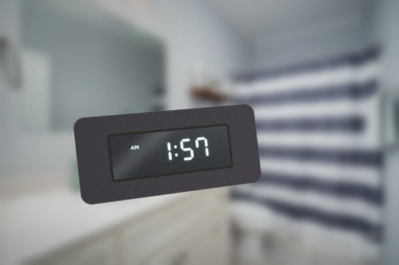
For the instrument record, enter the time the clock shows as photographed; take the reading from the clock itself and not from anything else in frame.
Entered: 1:57
